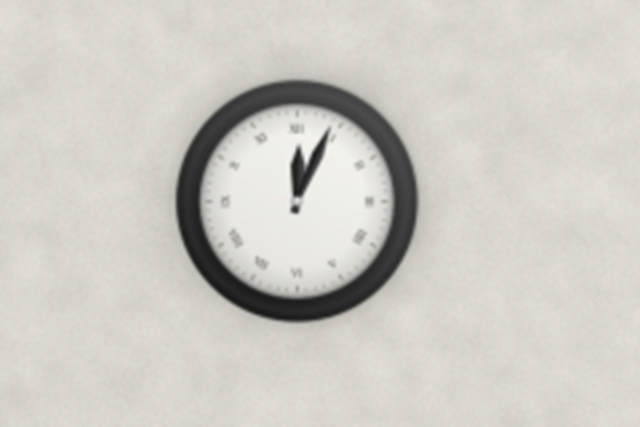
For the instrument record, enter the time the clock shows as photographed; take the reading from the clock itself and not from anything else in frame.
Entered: 12:04
